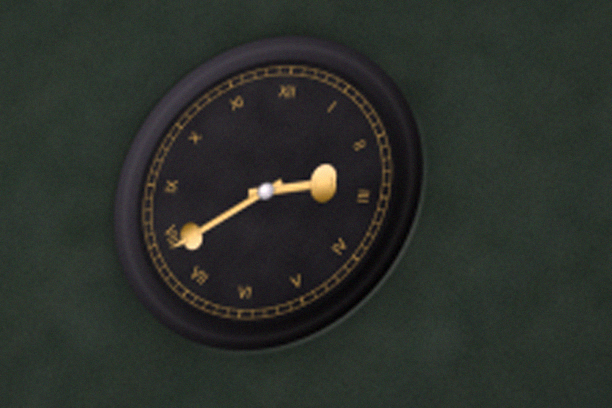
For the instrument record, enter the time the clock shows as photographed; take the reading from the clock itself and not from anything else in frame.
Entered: 2:39
